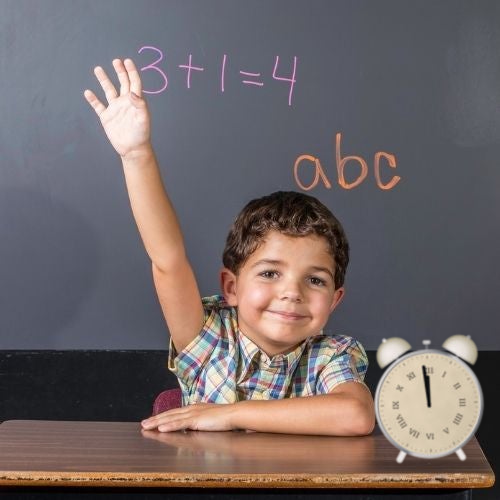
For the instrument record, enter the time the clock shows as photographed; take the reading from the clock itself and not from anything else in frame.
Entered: 11:59
